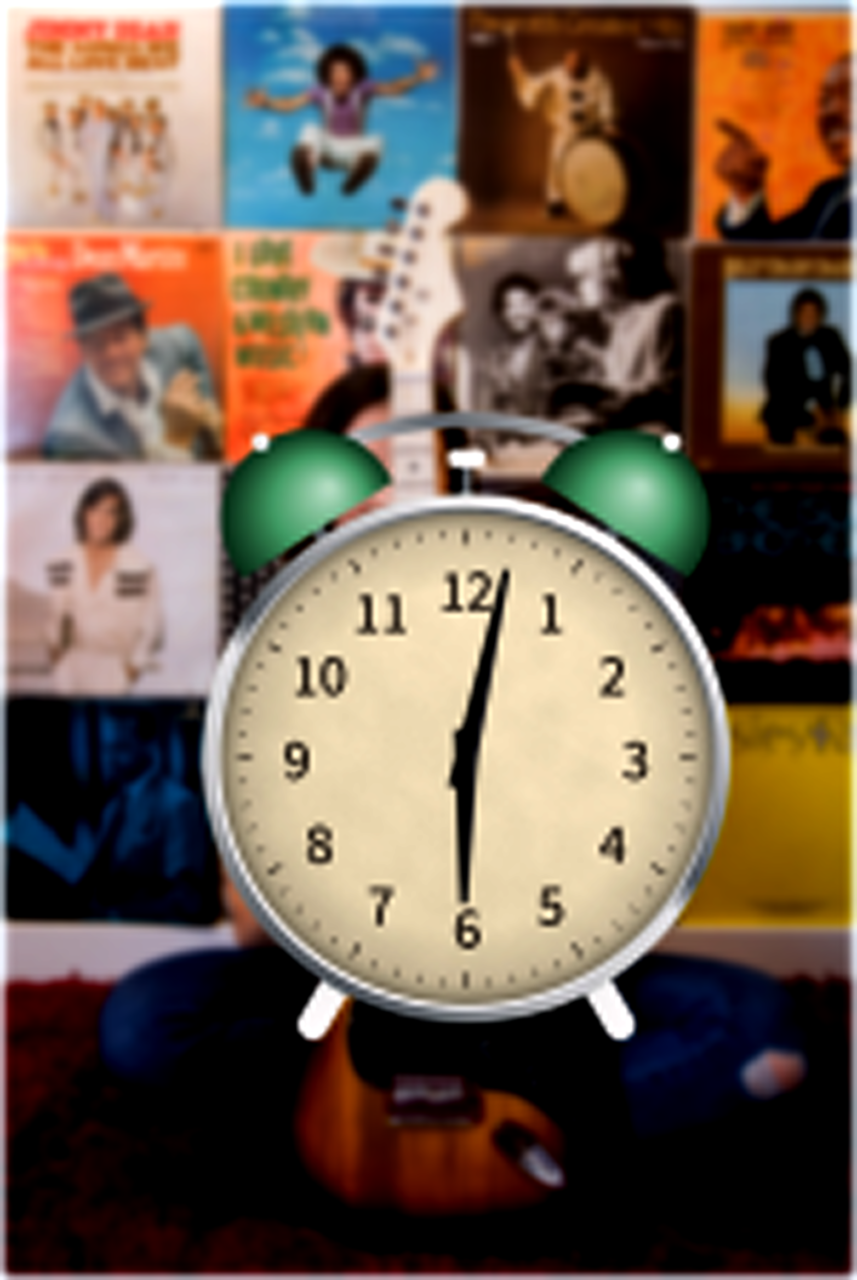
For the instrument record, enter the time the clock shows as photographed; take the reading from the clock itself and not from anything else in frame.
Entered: 6:02
